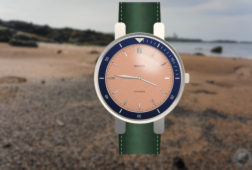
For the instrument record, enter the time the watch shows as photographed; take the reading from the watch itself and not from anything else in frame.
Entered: 3:46
